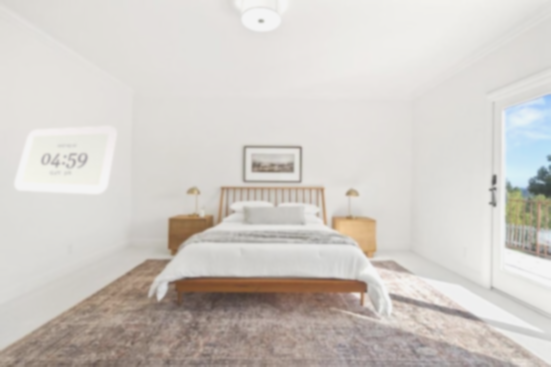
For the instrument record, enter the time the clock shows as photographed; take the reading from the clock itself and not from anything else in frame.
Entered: 4:59
